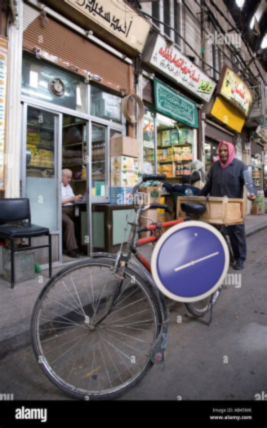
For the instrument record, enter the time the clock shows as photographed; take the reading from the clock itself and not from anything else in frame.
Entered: 8:11
